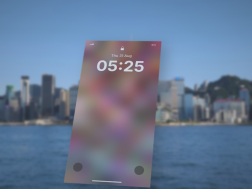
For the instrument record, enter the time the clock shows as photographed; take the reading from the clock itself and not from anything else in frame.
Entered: 5:25
